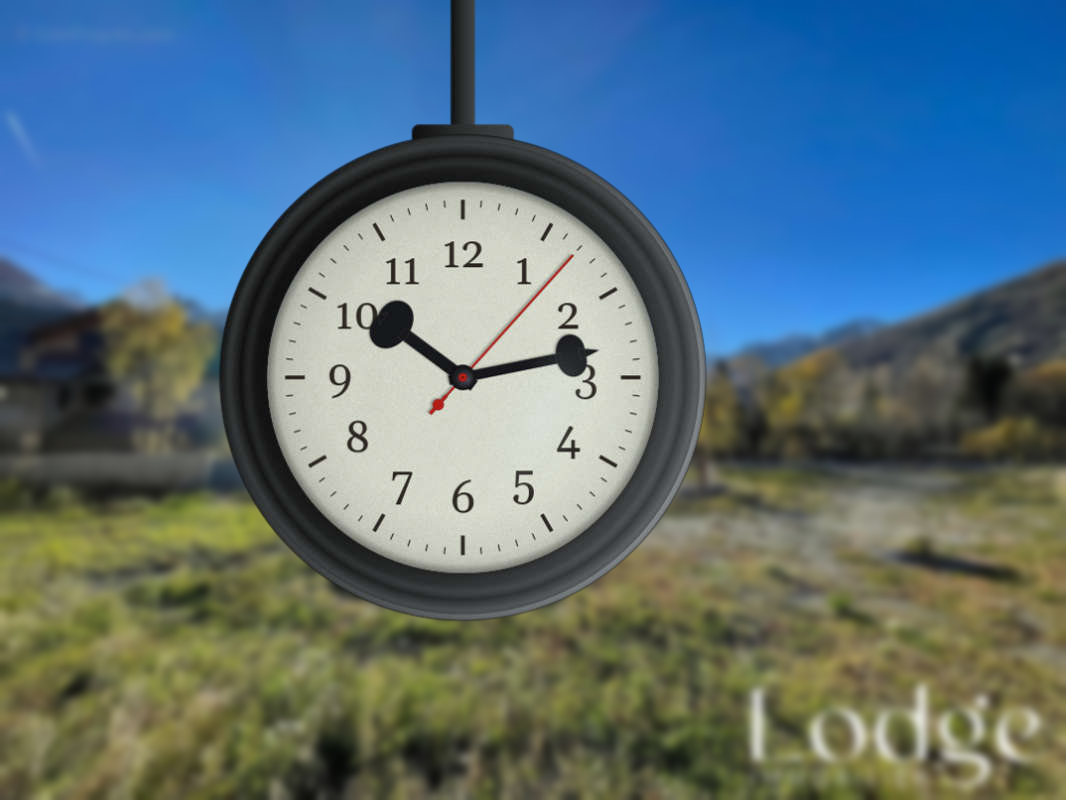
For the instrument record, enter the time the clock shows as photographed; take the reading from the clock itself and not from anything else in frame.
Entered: 10:13:07
